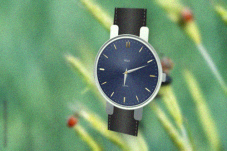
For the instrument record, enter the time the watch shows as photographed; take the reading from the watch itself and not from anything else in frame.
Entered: 6:11
